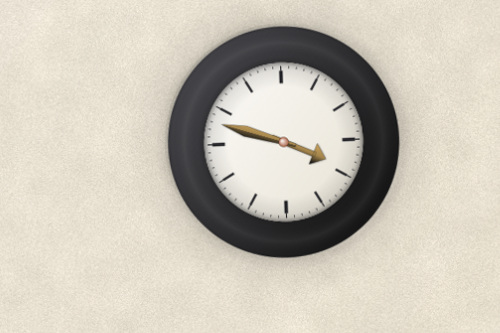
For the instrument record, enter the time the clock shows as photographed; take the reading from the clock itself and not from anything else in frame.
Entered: 3:48
